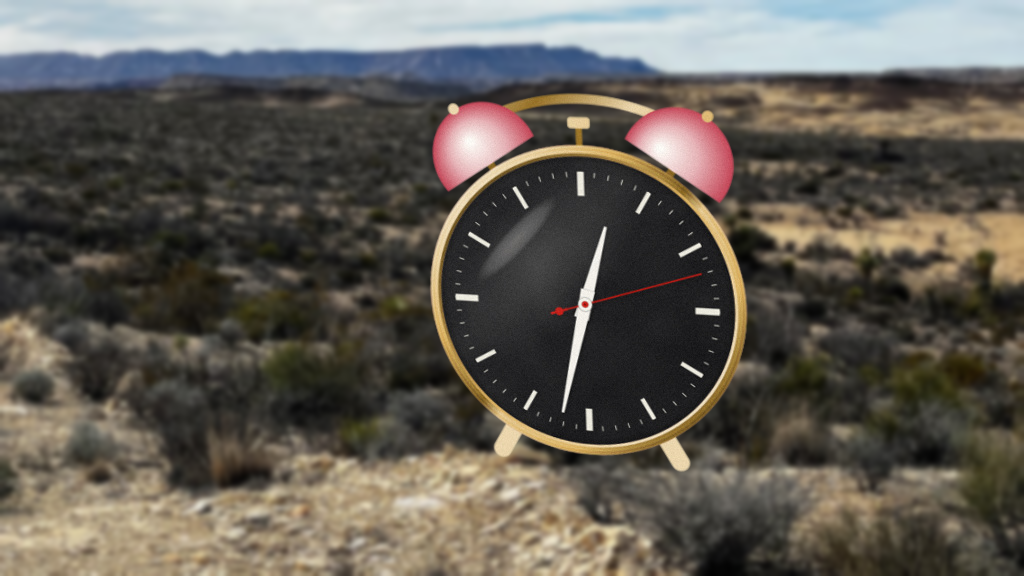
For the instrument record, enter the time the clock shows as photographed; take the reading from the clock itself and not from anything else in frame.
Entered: 12:32:12
